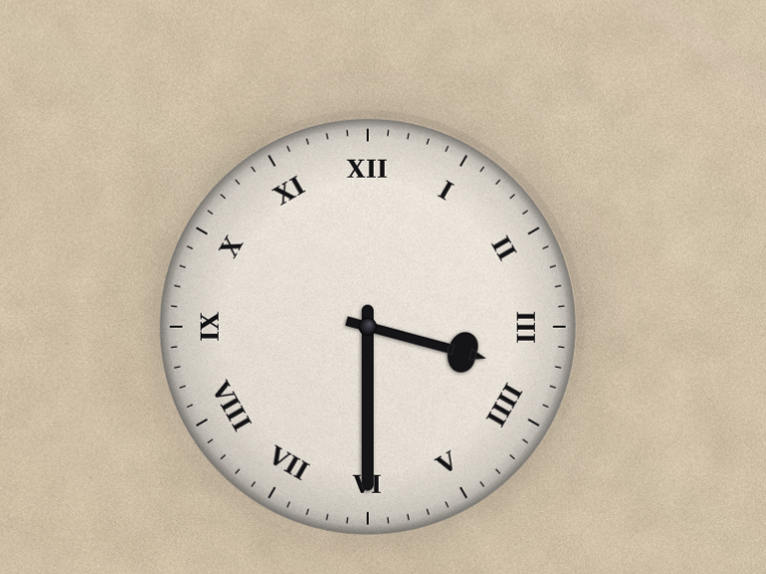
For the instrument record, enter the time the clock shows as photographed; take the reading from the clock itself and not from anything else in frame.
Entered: 3:30
